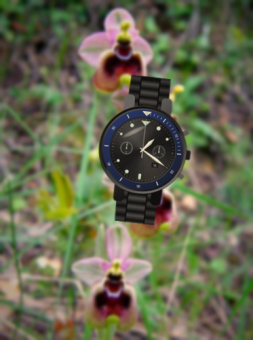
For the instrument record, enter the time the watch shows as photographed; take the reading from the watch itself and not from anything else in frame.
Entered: 1:20
